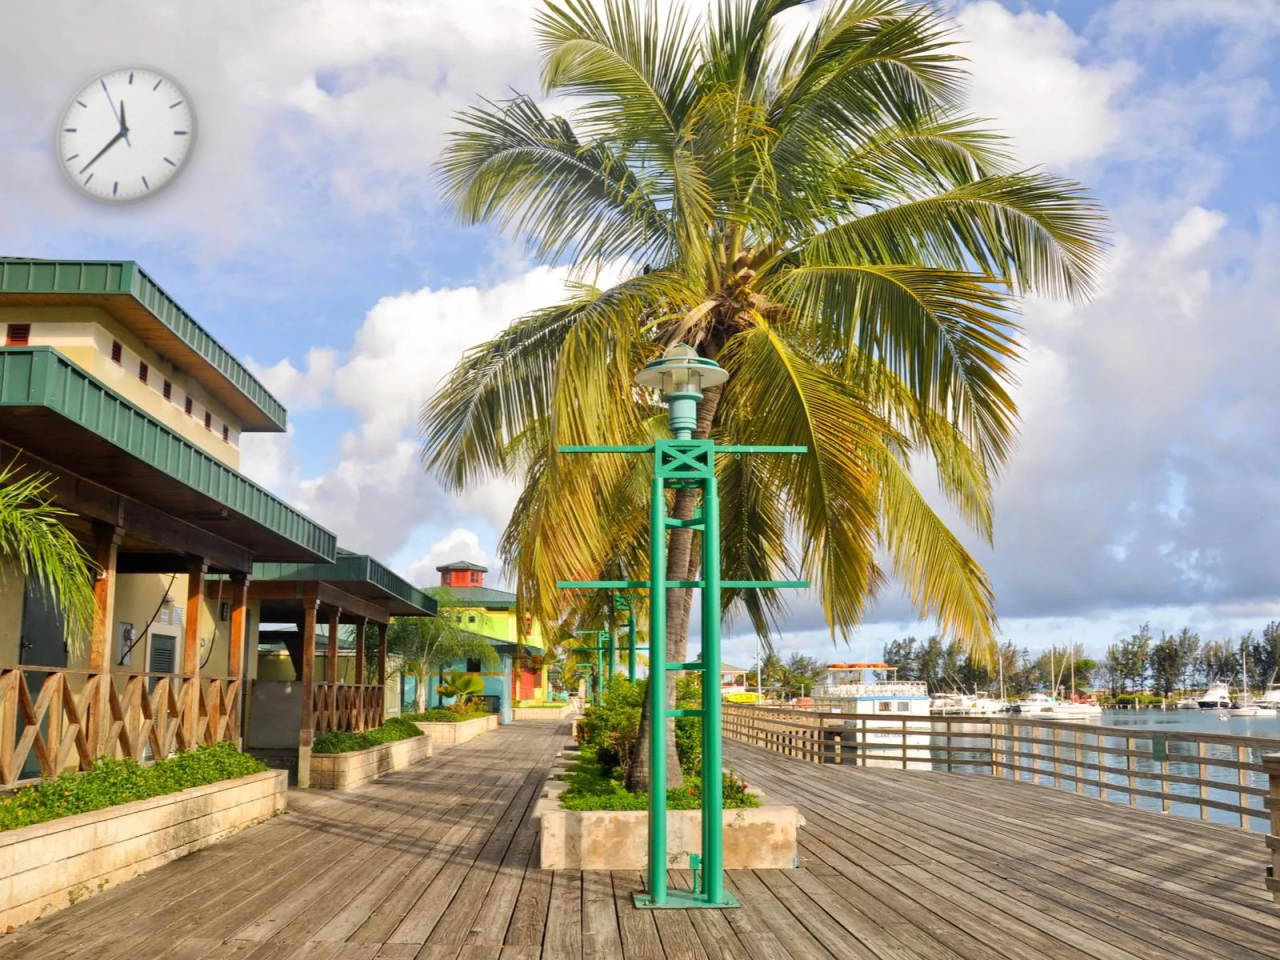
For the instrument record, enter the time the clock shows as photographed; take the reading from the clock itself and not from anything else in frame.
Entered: 11:36:55
